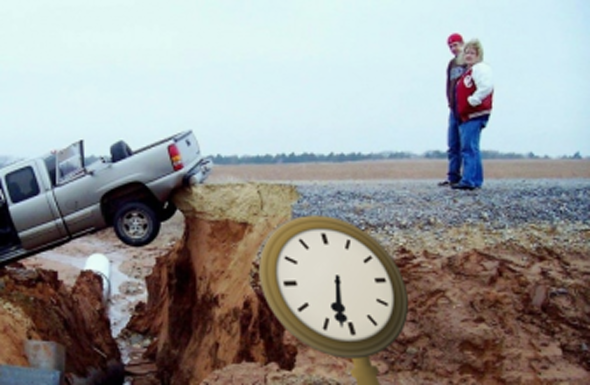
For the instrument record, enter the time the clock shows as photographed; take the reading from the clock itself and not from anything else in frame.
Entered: 6:32
